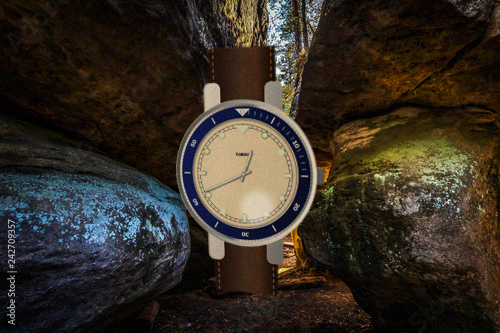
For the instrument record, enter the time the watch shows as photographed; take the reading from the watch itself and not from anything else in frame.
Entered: 12:41
